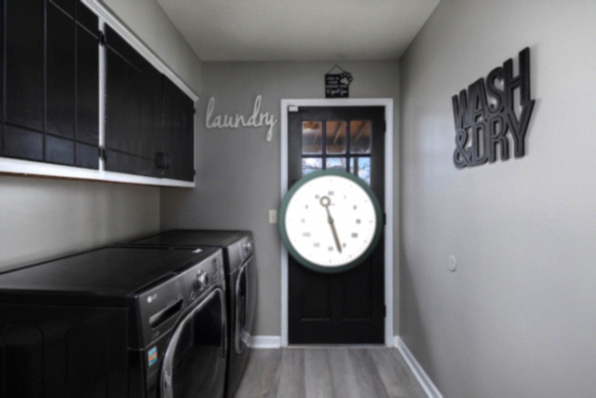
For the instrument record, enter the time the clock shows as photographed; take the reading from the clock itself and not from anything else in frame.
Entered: 11:27
